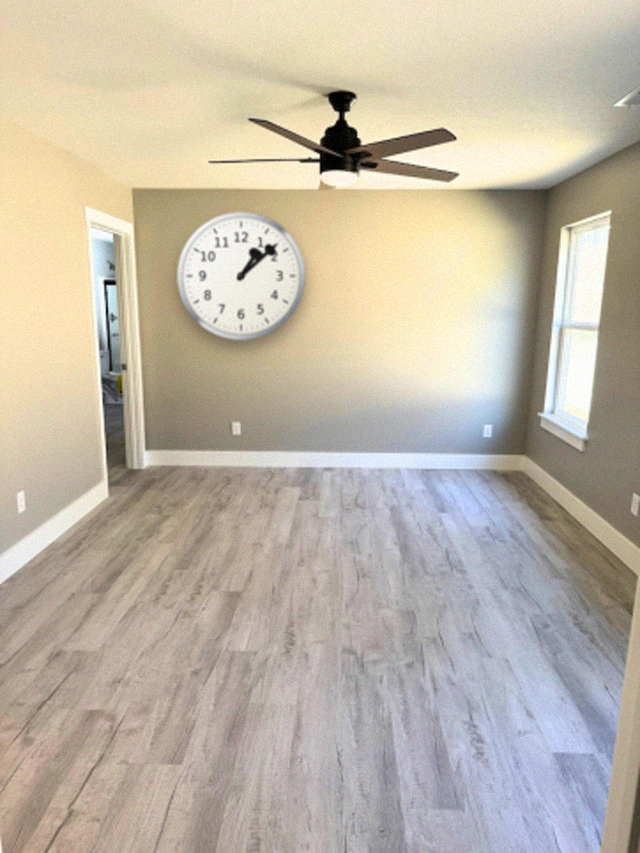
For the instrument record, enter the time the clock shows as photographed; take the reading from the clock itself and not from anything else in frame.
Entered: 1:08
